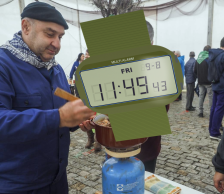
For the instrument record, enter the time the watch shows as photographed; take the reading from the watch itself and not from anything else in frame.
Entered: 11:49:43
